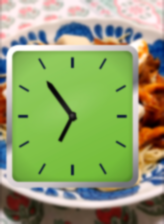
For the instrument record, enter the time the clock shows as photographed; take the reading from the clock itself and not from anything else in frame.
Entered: 6:54
